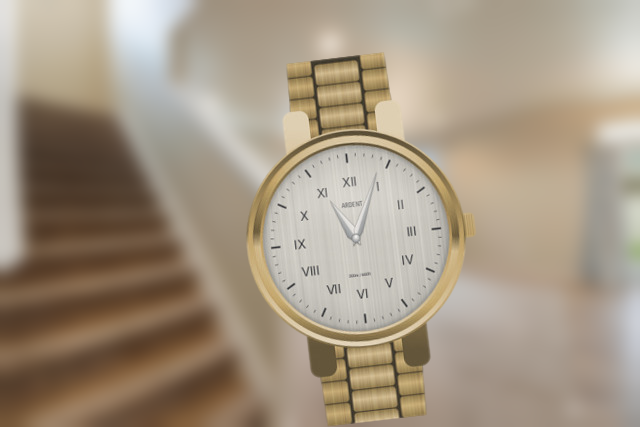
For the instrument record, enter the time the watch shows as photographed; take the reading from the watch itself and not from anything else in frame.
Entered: 11:04
